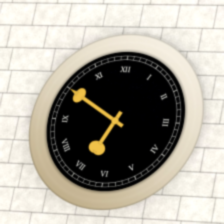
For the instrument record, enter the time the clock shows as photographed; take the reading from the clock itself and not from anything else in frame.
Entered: 6:50
